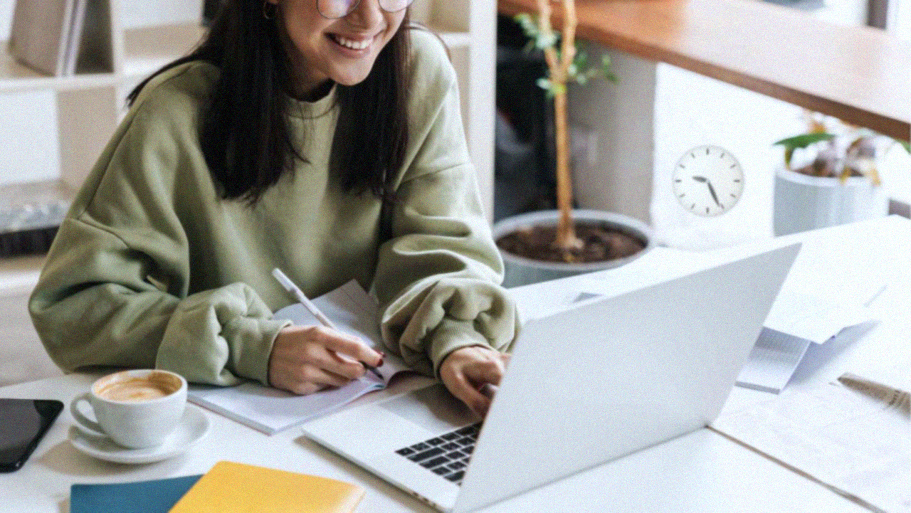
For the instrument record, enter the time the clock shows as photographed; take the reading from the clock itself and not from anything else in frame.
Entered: 9:26
